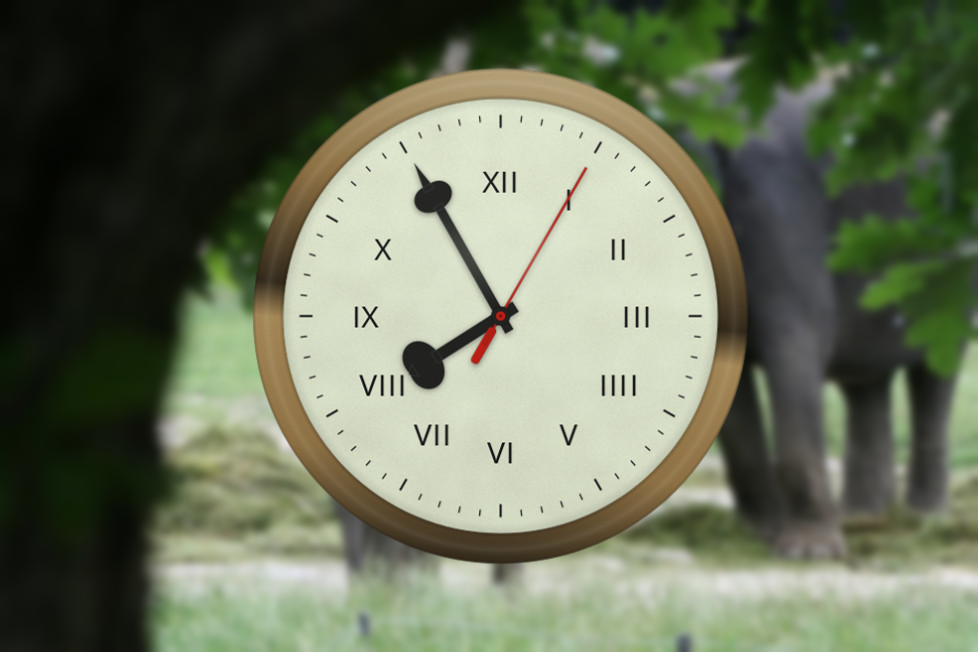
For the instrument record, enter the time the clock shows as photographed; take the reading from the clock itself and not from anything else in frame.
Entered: 7:55:05
